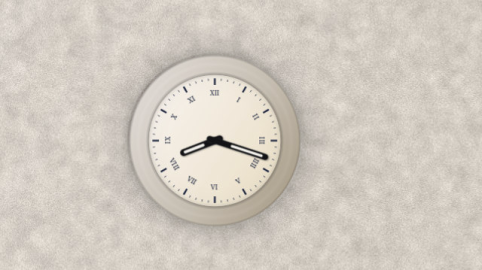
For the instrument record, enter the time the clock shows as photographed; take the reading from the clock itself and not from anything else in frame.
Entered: 8:18
